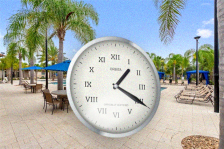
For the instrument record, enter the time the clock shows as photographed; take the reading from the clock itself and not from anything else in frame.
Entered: 1:20
